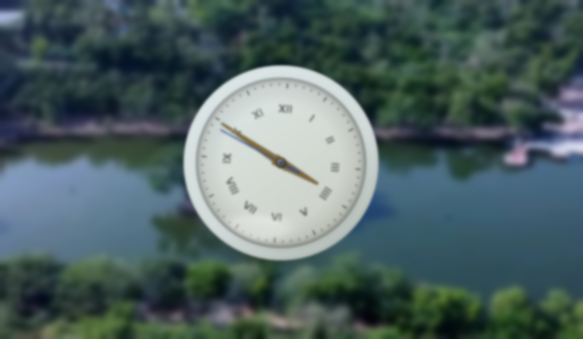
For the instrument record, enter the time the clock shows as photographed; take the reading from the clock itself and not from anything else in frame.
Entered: 3:49:49
